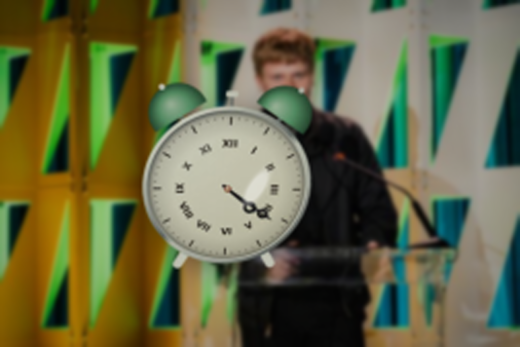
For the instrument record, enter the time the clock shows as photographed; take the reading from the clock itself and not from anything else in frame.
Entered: 4:21
